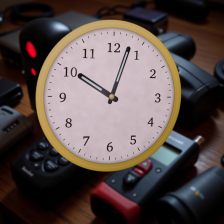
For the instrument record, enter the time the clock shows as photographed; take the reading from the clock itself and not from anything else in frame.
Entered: 10:03
